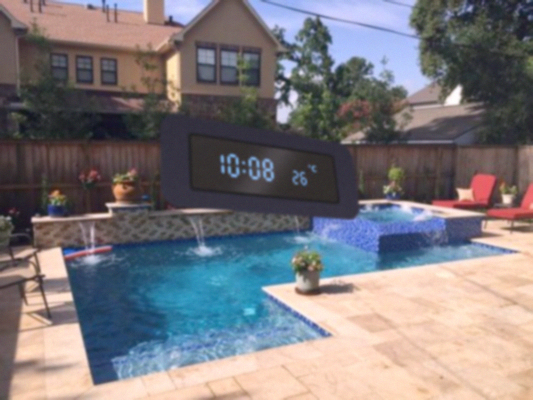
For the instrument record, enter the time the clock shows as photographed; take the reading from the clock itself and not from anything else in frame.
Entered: 10:08
